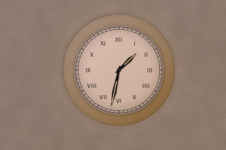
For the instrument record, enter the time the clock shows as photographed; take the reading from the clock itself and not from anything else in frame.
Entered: 1:32
